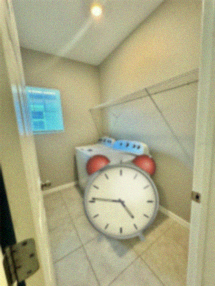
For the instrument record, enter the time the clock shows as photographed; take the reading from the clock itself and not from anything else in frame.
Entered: 4:46
